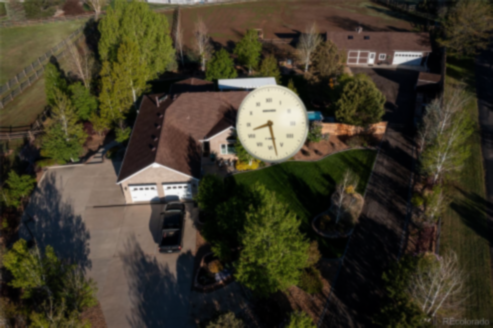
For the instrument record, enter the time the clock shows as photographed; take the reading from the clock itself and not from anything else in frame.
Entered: 8:28
